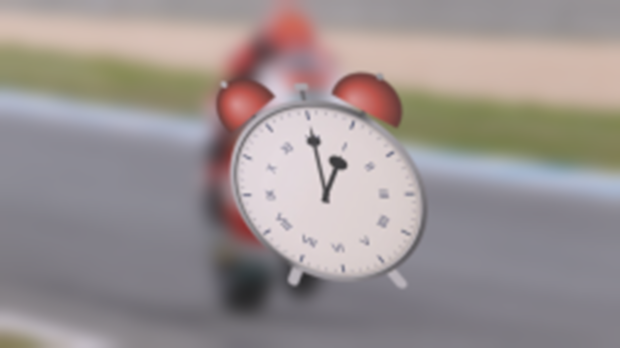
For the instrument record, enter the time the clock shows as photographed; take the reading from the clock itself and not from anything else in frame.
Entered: 1:00
